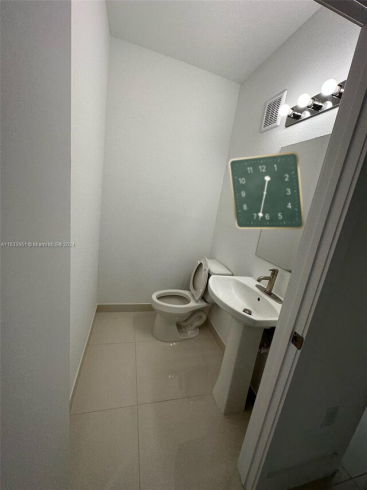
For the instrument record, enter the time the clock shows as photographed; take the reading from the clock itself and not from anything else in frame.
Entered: 12:33
